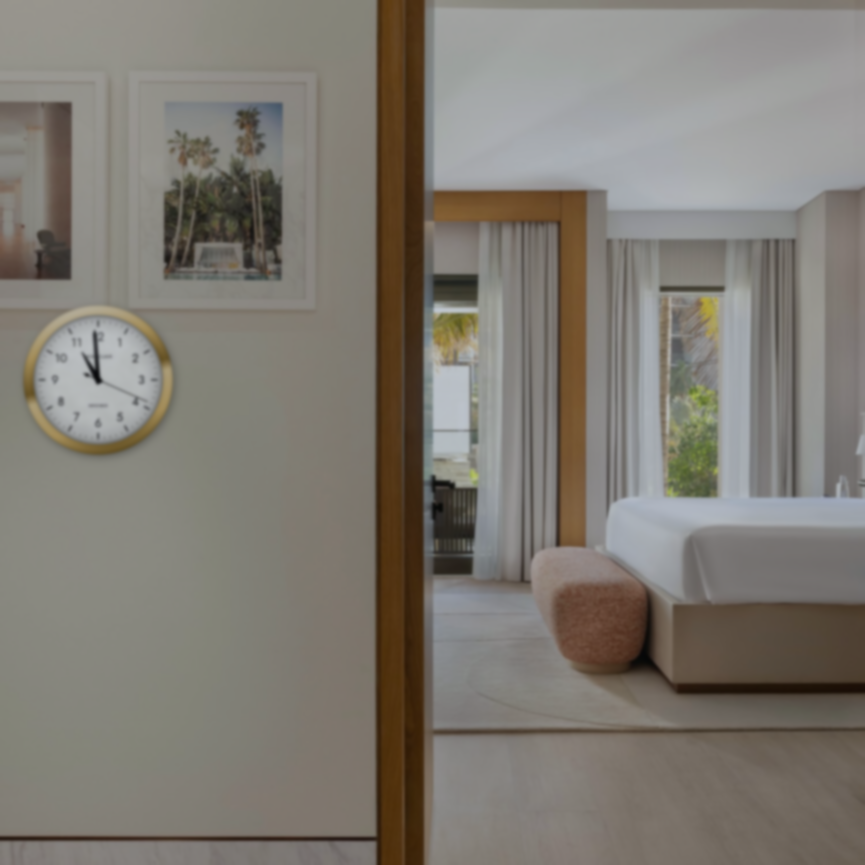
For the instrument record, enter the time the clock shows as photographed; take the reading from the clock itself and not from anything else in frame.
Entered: 10:59:19
